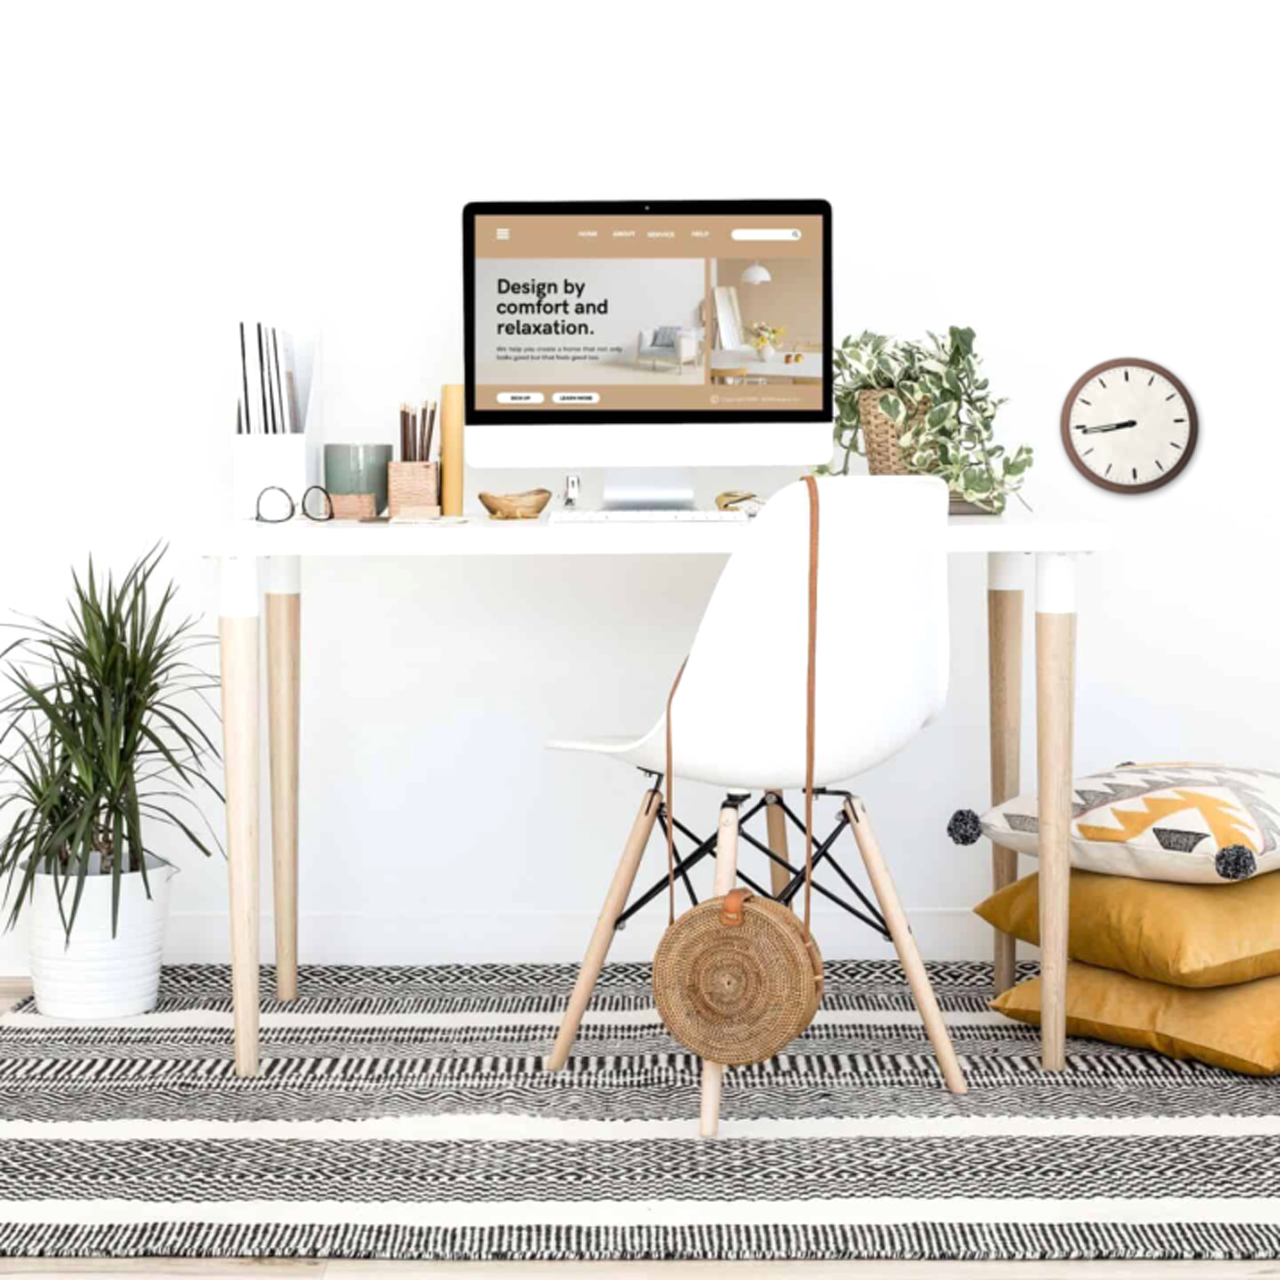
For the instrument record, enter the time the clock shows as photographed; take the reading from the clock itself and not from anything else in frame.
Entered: 8:44
